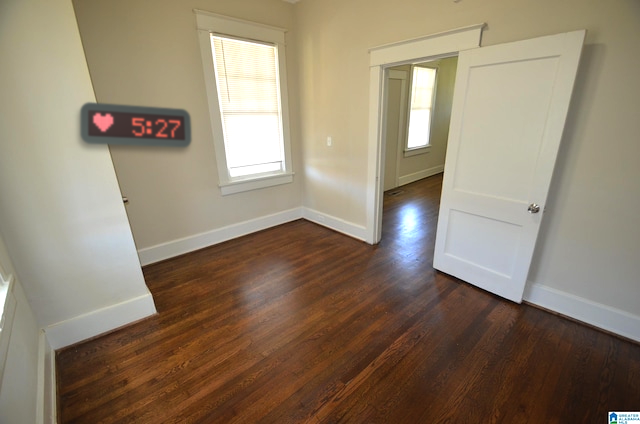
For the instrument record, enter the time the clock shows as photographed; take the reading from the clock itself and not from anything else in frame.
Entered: 5:27
